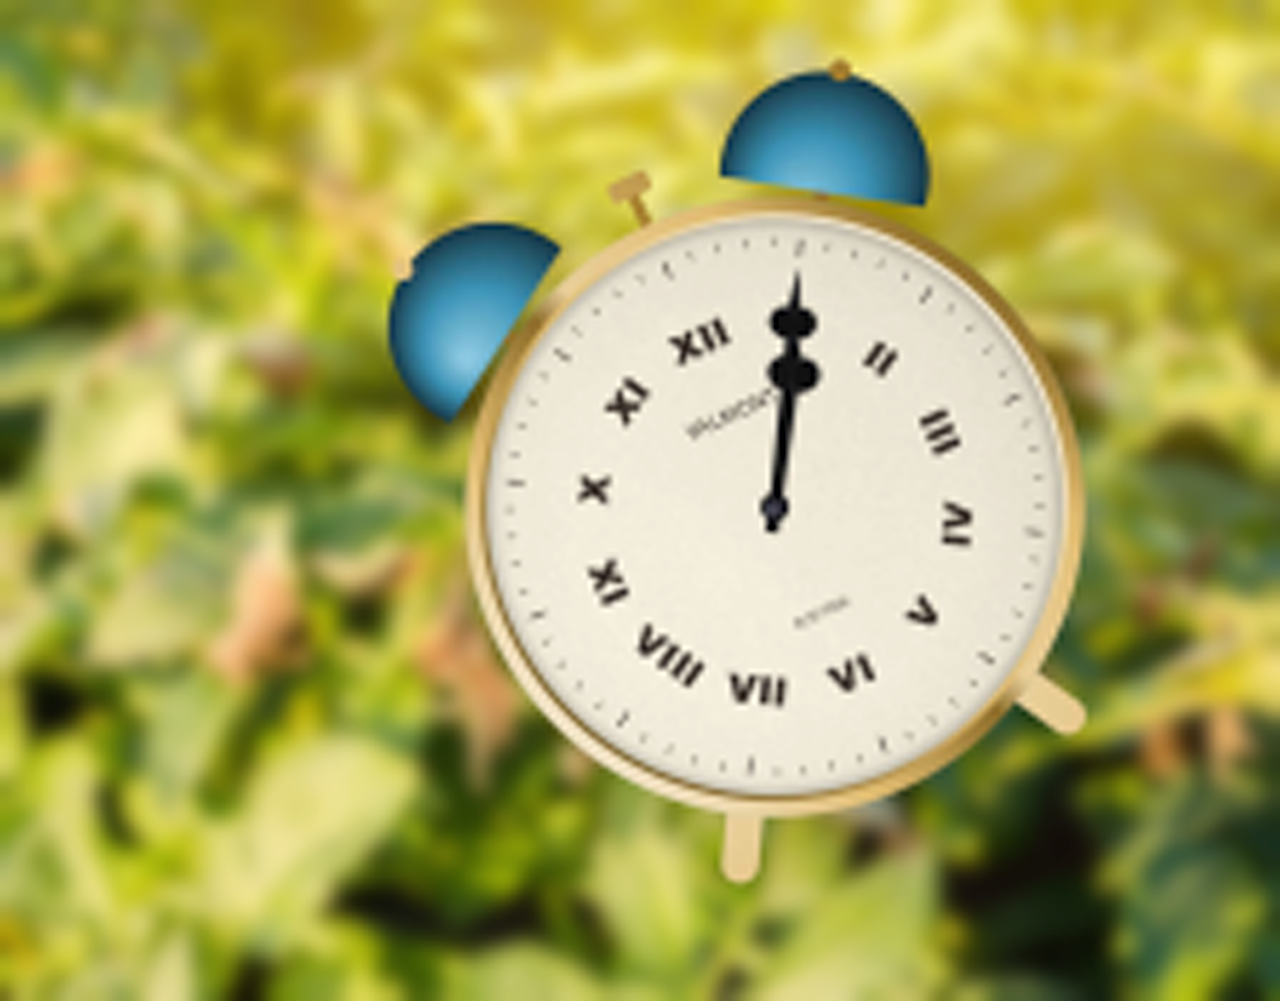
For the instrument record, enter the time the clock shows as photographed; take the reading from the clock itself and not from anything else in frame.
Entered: 1:05
